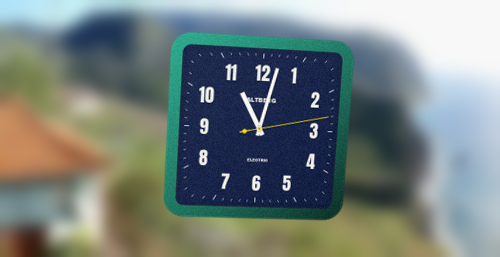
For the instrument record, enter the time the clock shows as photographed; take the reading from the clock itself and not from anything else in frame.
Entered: 11:02:13
